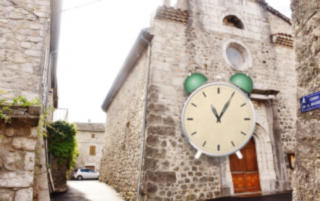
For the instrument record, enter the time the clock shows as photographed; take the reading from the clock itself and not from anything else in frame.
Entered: 11:05
